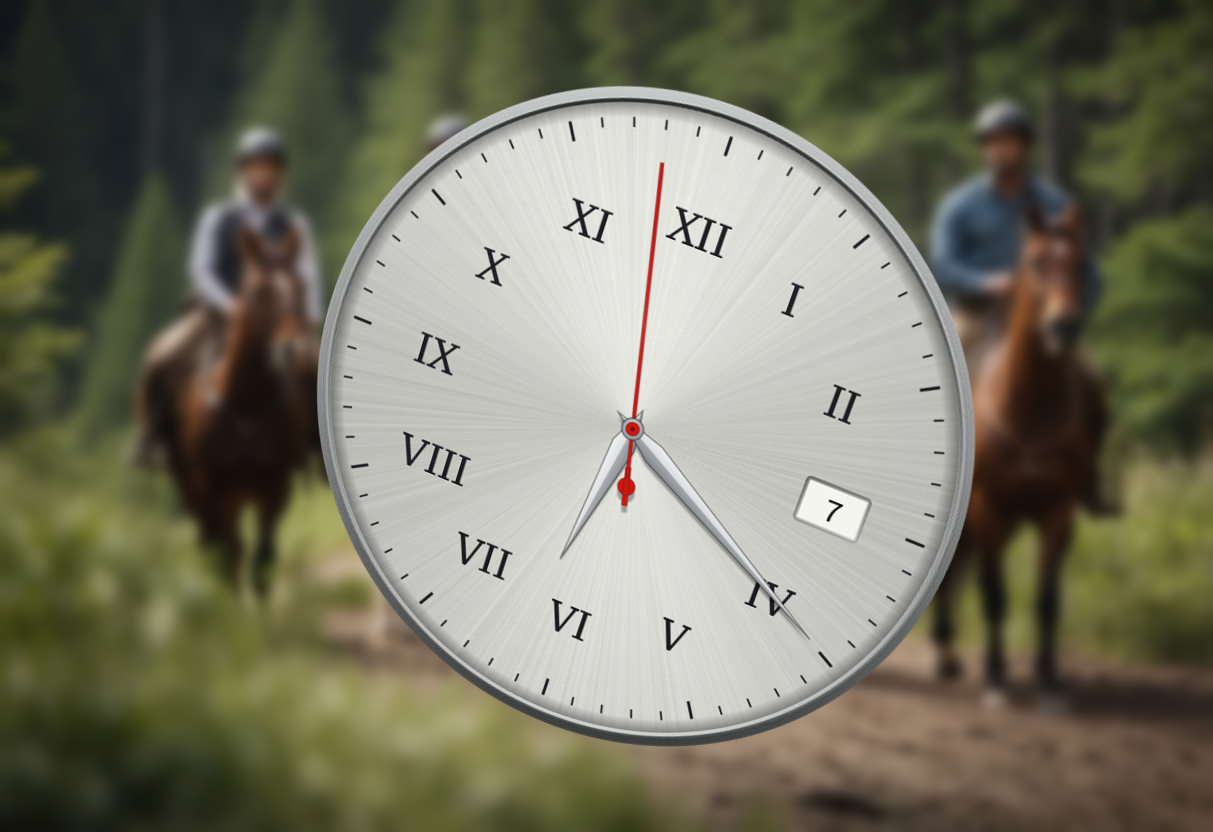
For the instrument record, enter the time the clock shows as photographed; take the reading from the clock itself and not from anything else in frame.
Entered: 6:19:58
